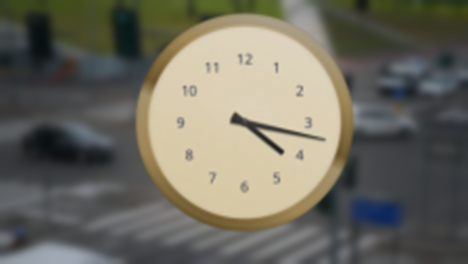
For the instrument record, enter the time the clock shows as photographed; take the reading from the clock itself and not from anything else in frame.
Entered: 4:17
